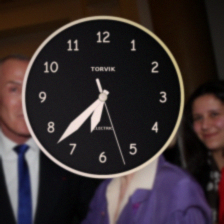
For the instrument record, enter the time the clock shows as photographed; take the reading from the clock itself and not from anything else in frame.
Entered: 6:37:27
